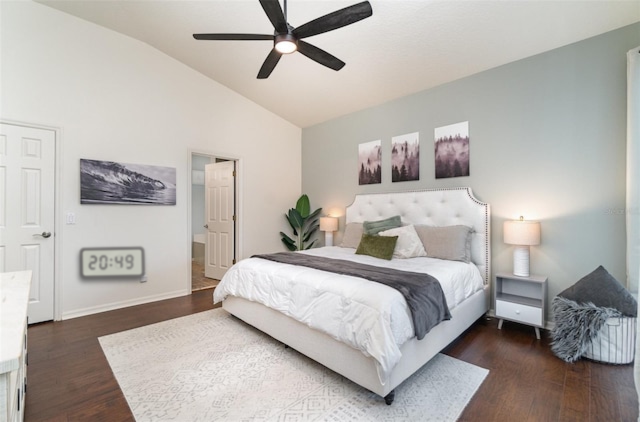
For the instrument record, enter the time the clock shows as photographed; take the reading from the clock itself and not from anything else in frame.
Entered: 20:49
